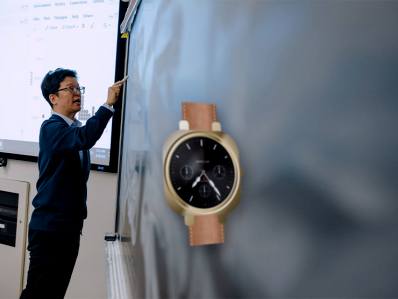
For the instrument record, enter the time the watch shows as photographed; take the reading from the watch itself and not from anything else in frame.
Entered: 7:24
